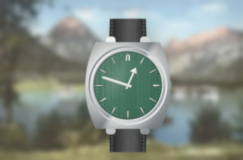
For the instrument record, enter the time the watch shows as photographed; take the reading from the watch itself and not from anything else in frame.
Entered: 12:48
